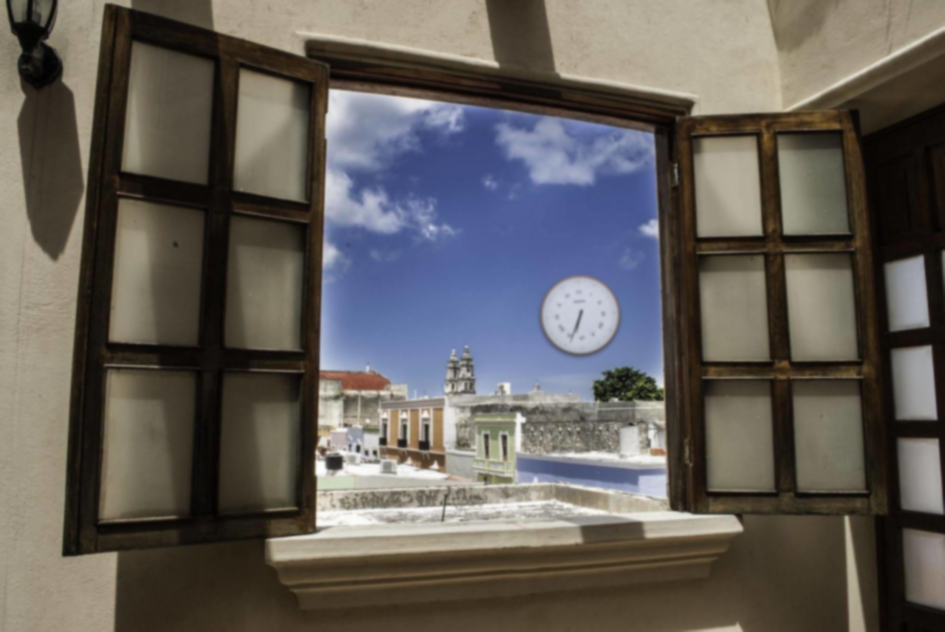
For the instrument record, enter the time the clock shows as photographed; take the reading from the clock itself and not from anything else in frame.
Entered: 6:34
